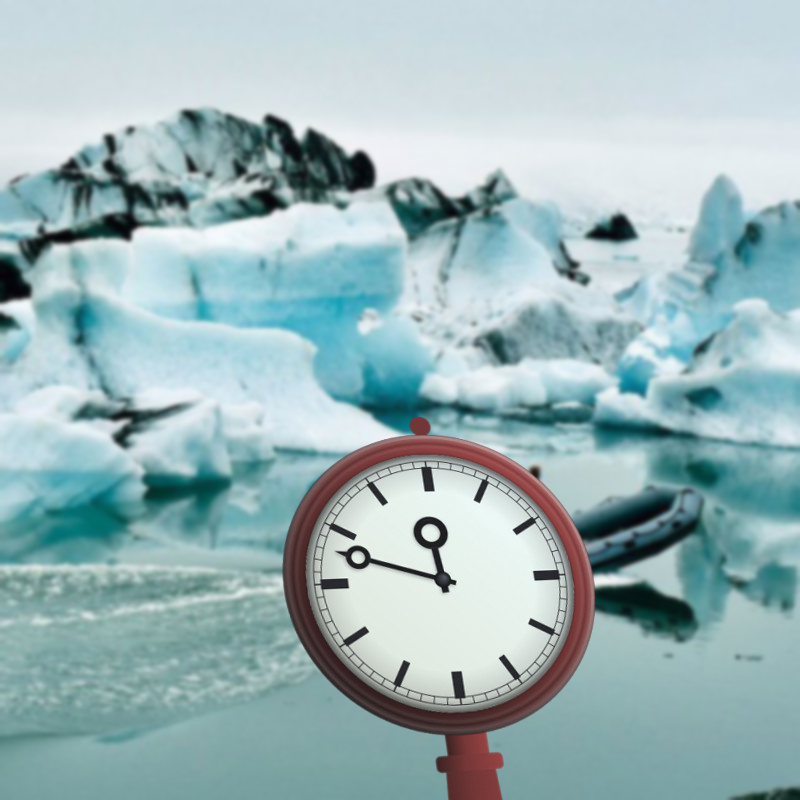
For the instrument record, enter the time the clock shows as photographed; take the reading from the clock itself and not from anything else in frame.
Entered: 11:48
